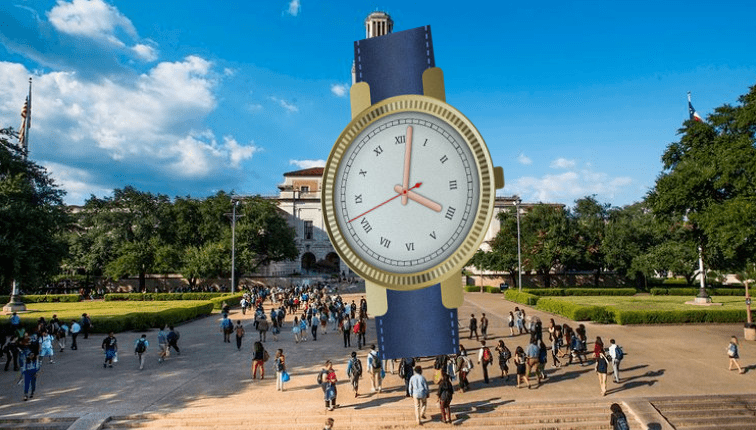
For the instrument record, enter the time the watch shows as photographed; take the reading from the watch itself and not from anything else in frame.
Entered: 4:01:42
